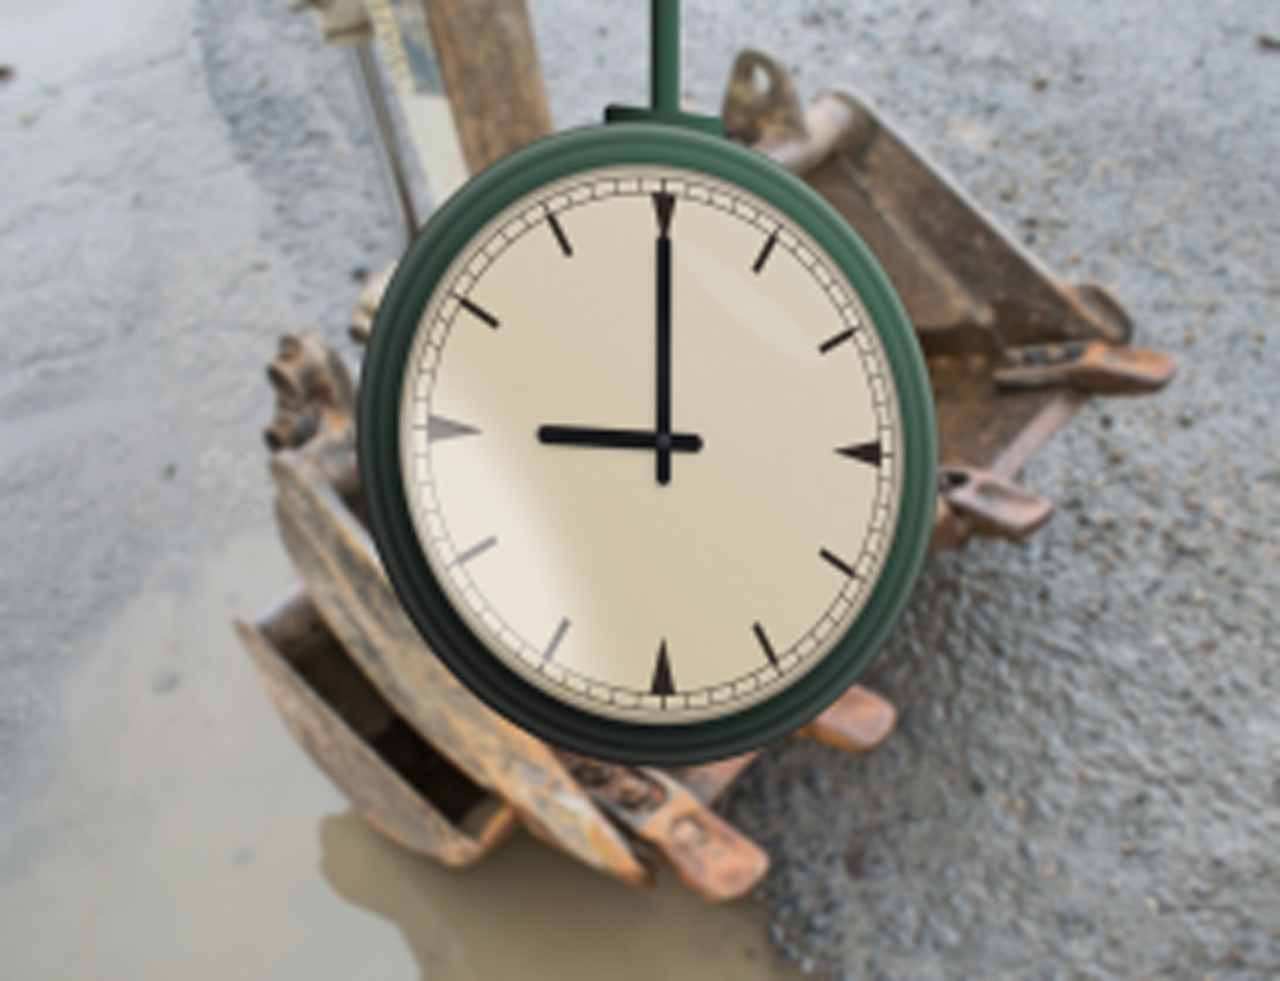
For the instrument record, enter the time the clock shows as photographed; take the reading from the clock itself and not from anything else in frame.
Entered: 9:00
